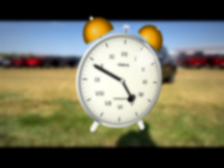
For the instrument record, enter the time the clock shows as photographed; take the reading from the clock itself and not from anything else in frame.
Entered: 4:49
